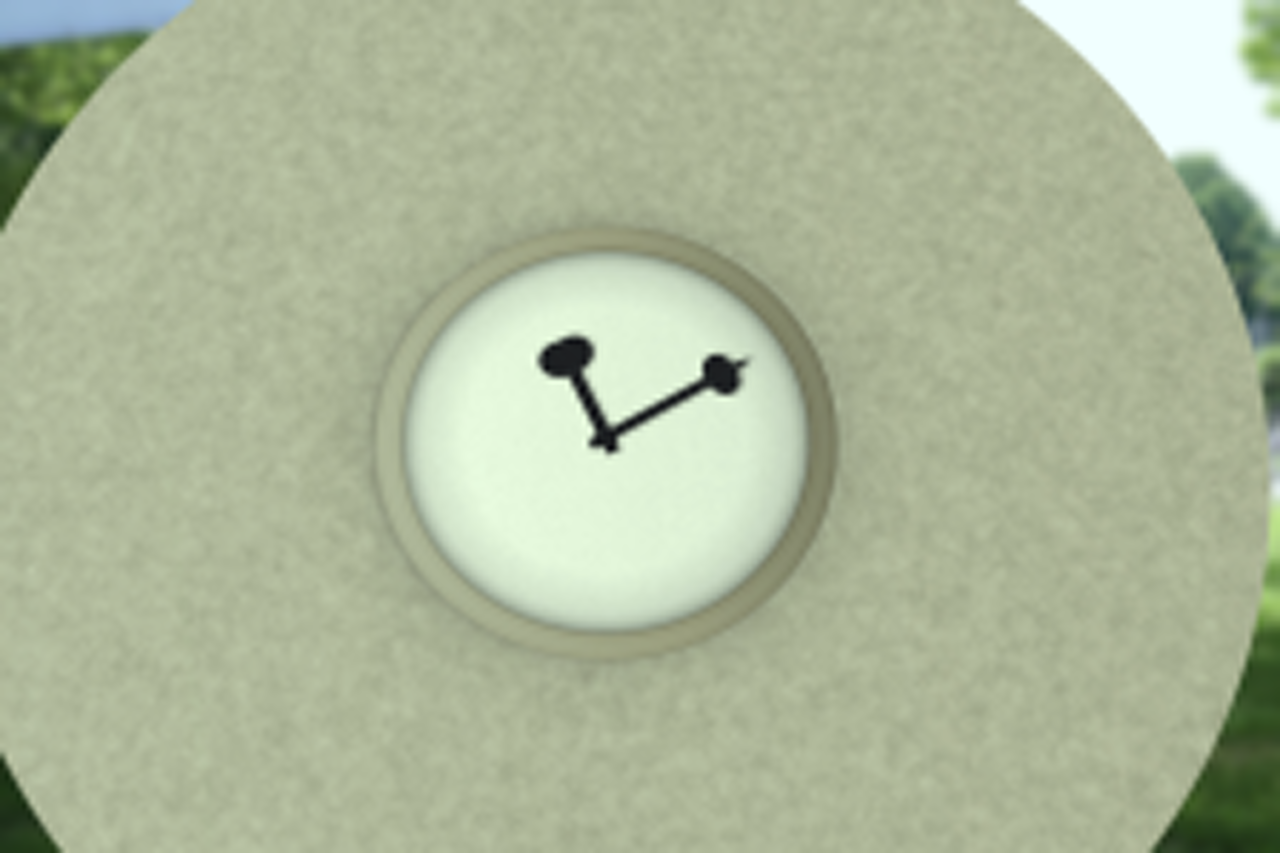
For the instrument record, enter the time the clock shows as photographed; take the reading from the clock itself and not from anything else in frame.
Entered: 11:10
